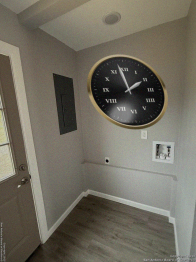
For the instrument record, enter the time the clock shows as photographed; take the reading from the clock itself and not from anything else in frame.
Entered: 1:58
